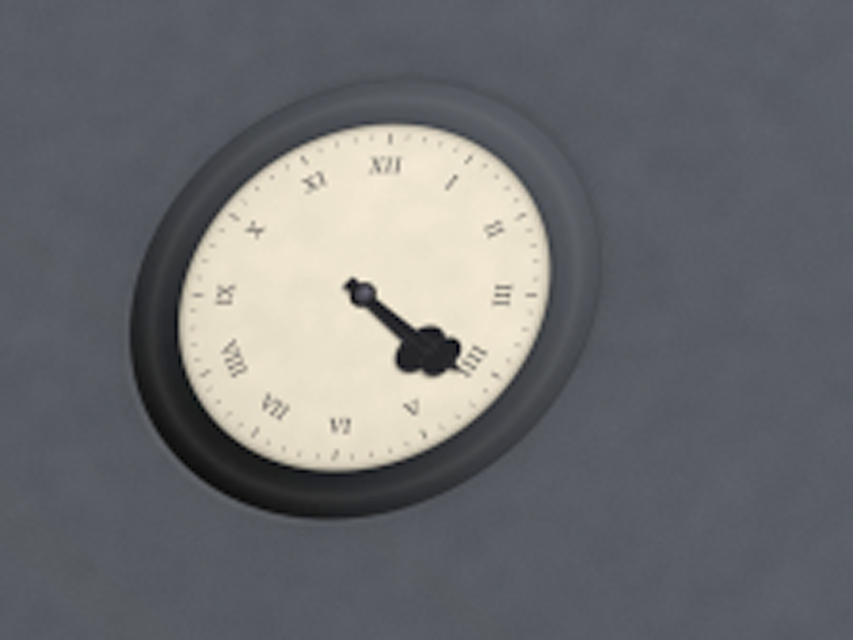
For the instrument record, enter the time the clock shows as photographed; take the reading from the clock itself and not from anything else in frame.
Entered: 4:21
